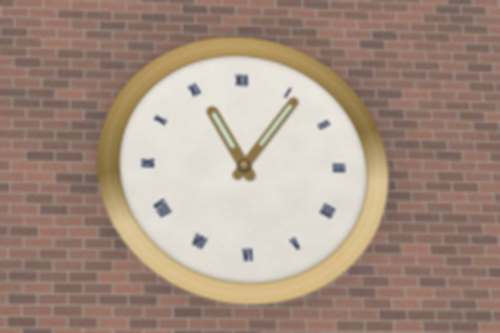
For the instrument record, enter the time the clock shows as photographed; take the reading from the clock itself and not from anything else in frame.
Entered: 11:06
